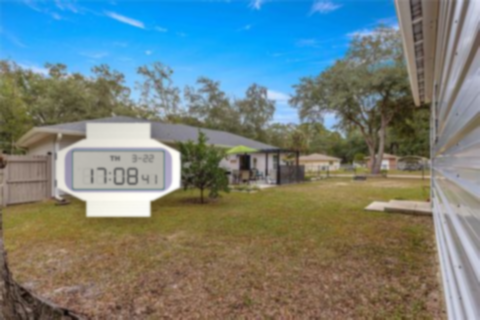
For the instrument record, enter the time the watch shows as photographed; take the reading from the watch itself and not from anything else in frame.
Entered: 17:08
